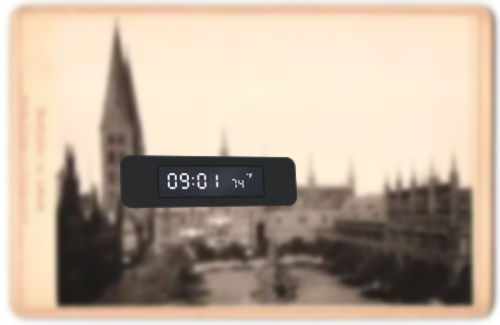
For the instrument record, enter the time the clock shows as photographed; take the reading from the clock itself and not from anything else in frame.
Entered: 9:01
